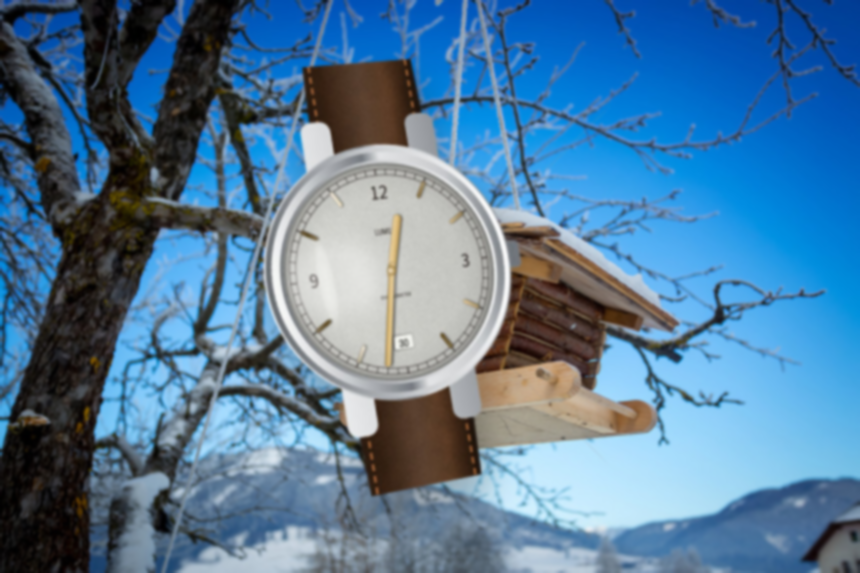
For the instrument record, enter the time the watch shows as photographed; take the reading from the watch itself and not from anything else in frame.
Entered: 12:32
